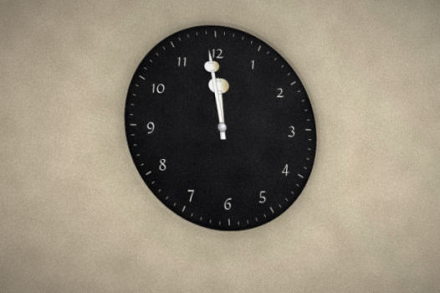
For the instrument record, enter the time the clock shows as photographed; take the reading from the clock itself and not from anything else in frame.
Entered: 11:59
